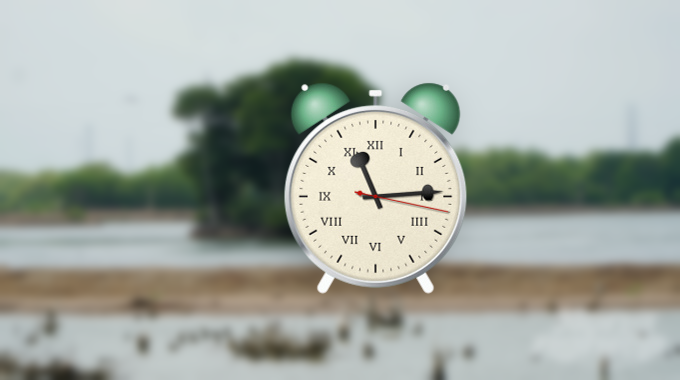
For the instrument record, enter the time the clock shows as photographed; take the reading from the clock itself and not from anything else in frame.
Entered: 11:14:17
